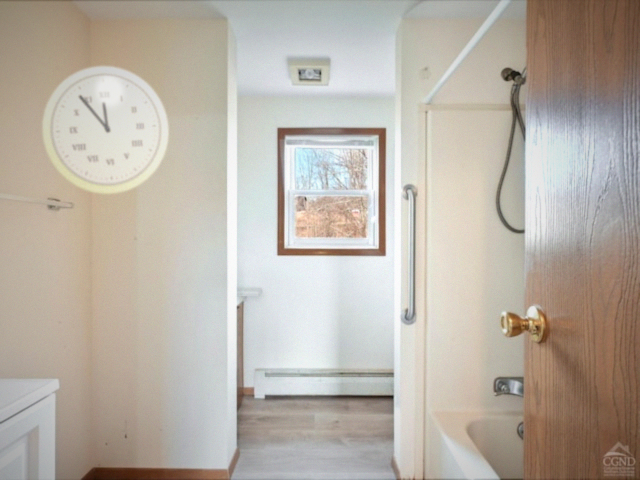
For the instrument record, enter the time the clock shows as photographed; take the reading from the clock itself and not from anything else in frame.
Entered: 11:54
